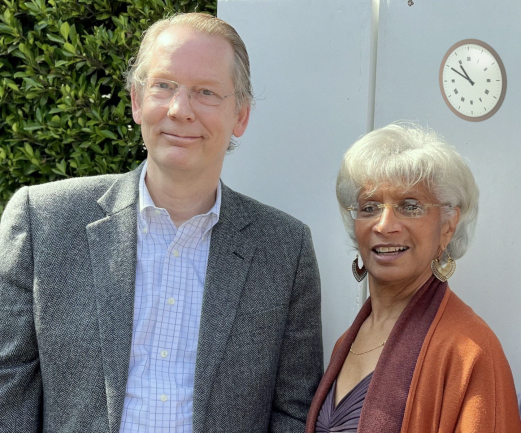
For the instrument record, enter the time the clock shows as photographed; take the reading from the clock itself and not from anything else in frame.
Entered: 10:50
